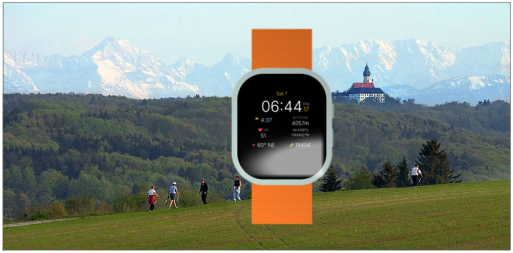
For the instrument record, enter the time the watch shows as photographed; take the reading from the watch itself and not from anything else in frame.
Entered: 6:44
